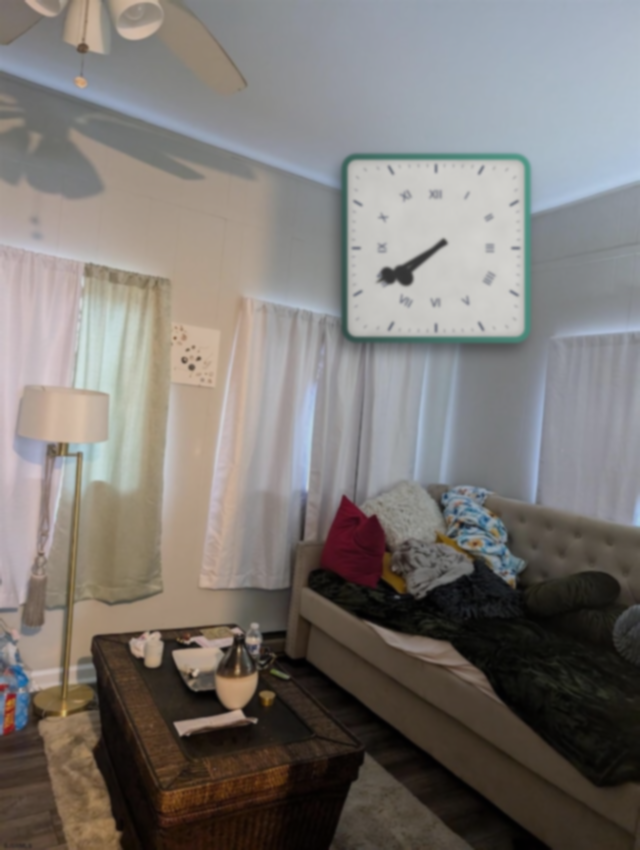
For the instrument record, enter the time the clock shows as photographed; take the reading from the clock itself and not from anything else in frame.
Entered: 7:40
